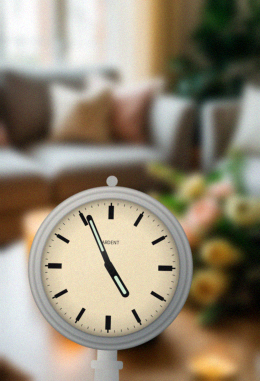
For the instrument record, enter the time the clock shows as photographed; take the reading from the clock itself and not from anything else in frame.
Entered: 4:56
